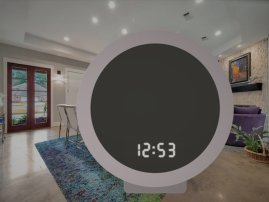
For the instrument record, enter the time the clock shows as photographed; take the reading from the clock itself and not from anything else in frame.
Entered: 12:53
